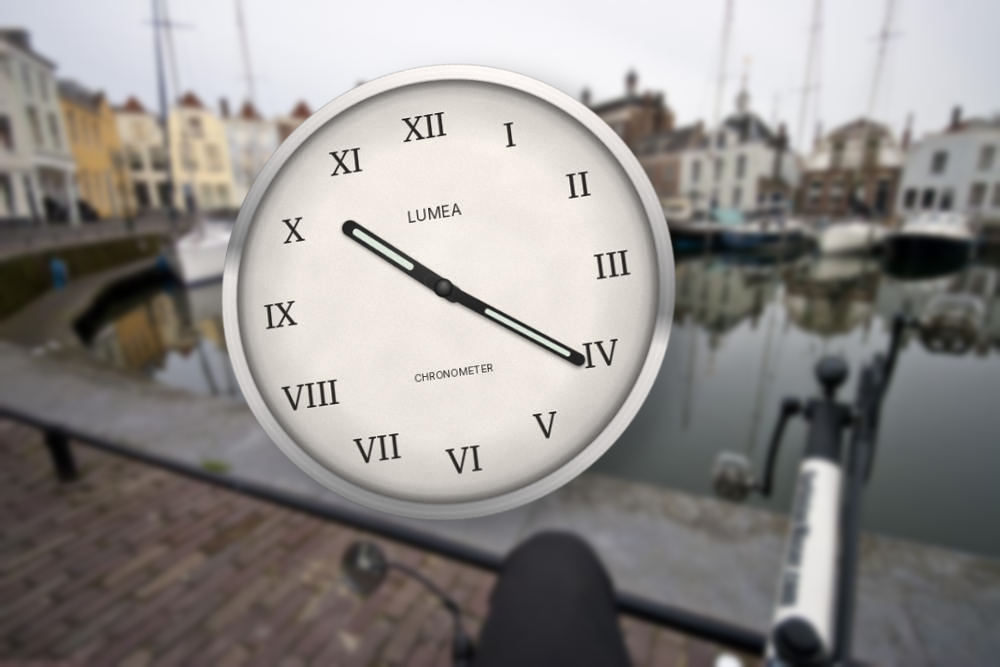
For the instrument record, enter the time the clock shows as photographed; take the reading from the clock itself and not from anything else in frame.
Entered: 10:21
